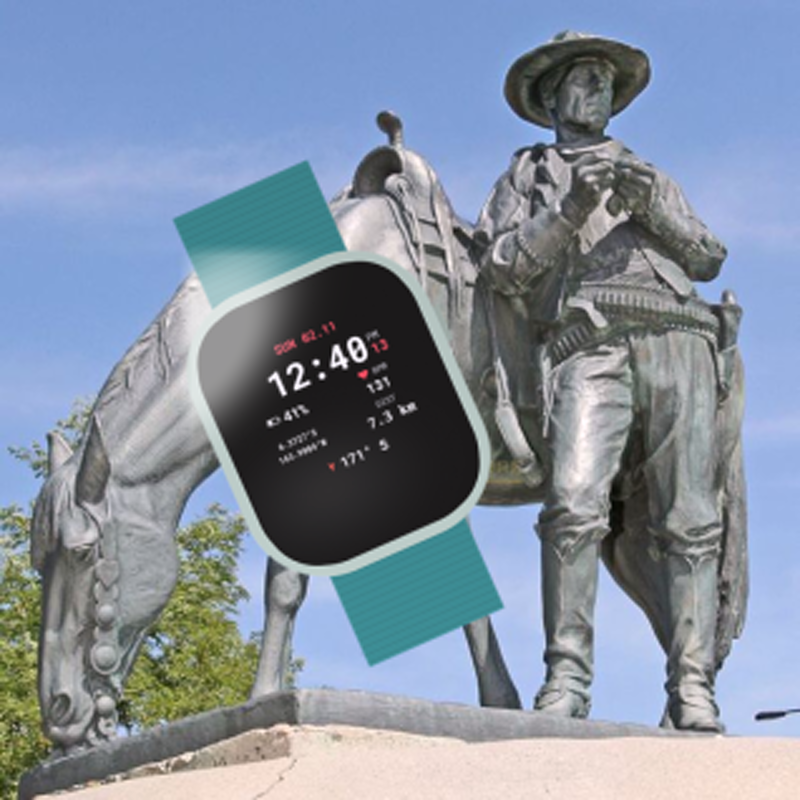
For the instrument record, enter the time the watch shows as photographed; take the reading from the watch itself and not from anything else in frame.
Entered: 12:40
